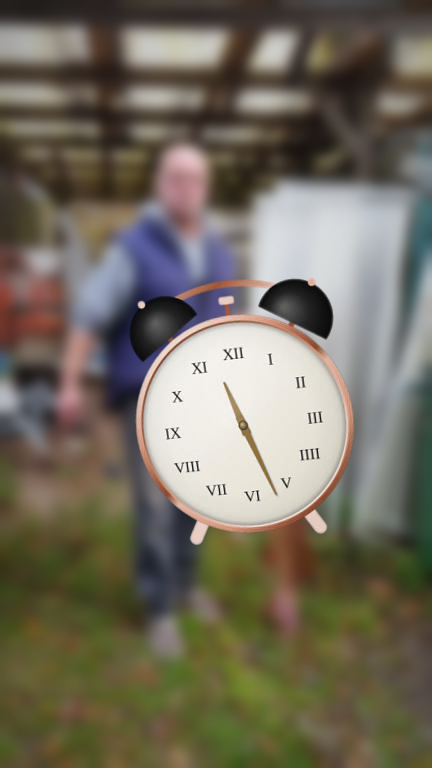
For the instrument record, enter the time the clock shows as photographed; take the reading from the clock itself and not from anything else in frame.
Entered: 11:27
